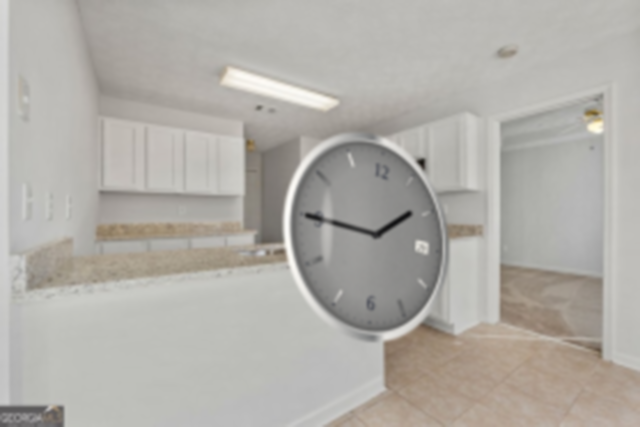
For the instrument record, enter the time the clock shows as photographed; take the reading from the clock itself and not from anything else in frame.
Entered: 1:45
